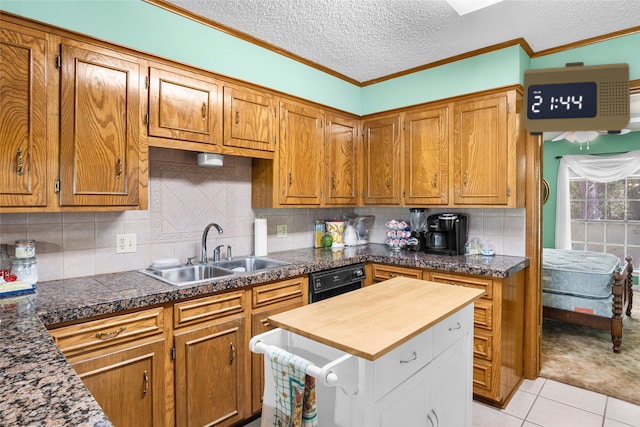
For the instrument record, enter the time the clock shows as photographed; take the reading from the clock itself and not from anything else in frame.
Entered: 21:44
